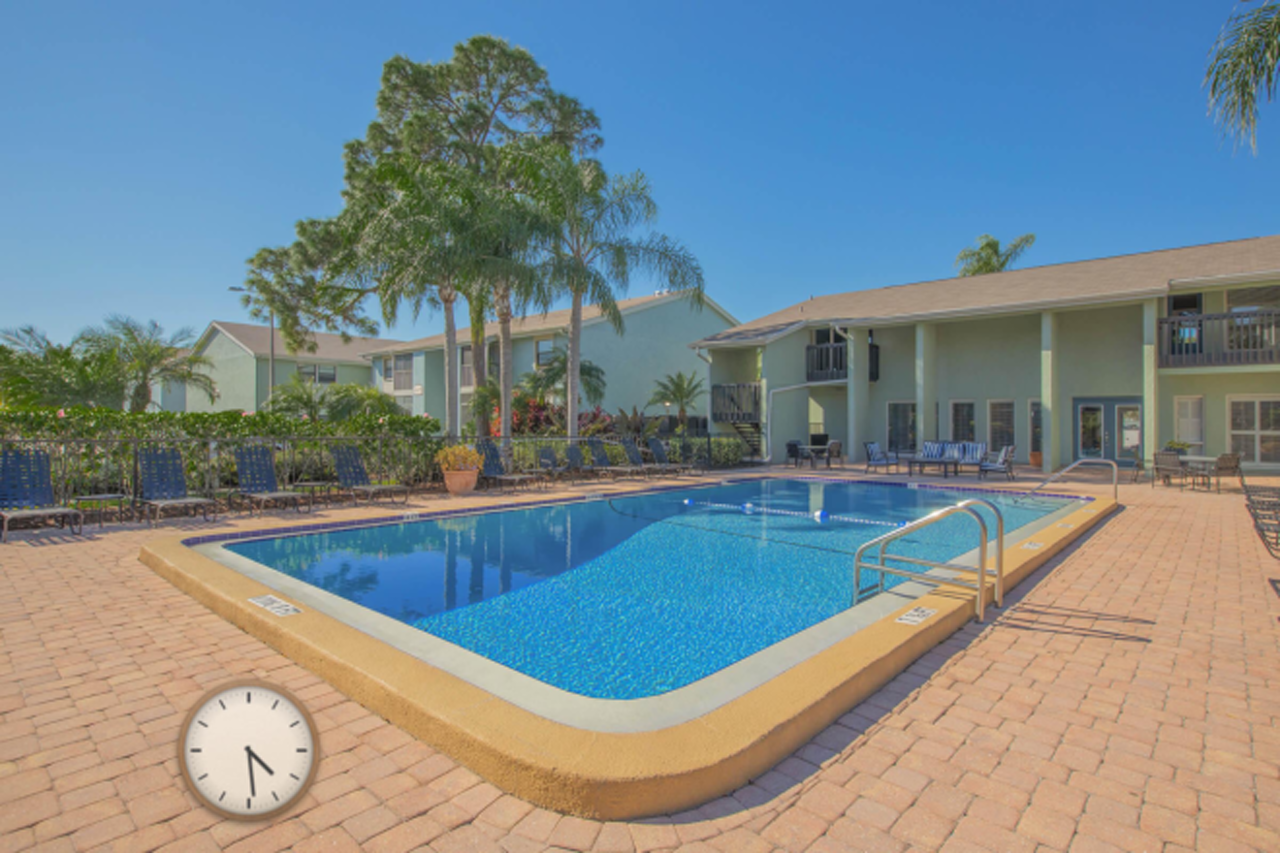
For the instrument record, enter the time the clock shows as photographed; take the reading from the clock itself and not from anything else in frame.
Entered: 4:29
